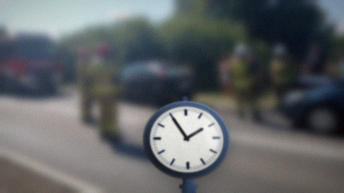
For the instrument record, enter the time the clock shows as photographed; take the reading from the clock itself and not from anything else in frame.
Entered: 1:55
